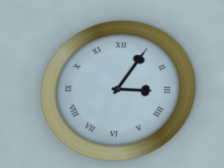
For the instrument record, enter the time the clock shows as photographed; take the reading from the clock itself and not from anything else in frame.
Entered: 3:05
